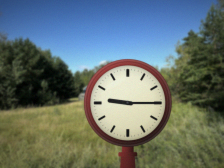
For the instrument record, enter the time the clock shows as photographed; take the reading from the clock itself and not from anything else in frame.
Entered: 9:15
